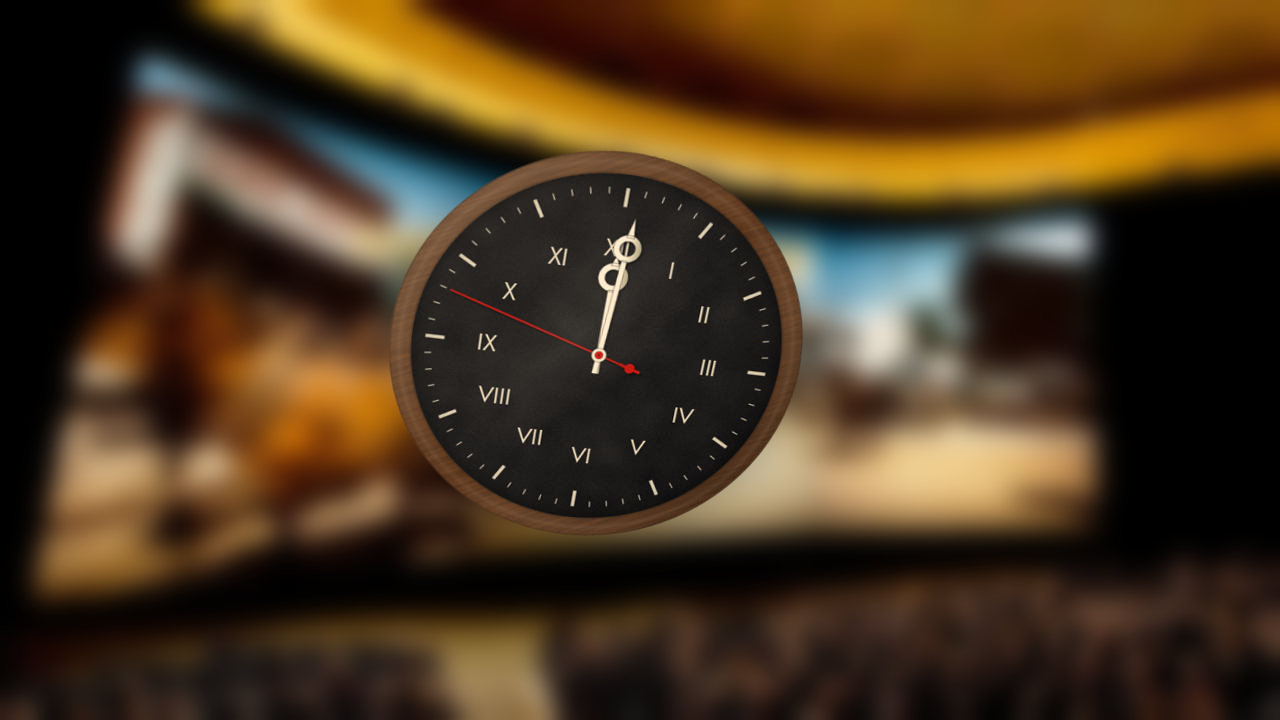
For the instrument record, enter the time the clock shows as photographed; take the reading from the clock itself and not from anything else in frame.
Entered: 12:00:48
